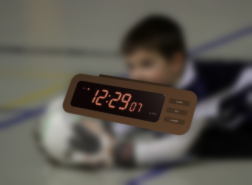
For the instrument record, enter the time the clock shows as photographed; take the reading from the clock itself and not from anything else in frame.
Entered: 12:29:07
